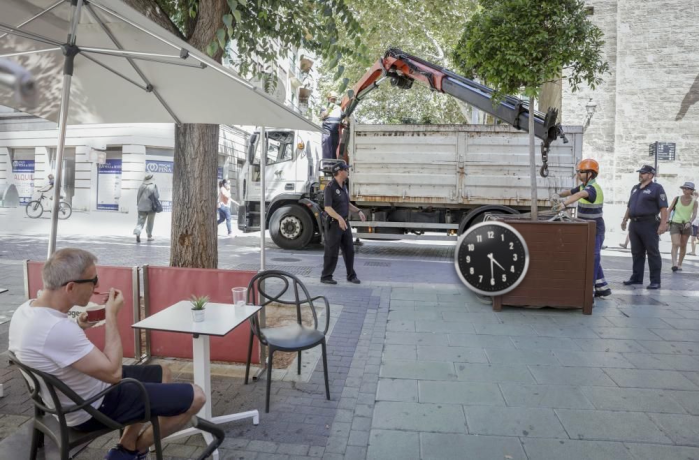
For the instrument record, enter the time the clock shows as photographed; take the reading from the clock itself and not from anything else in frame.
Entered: 4:30
